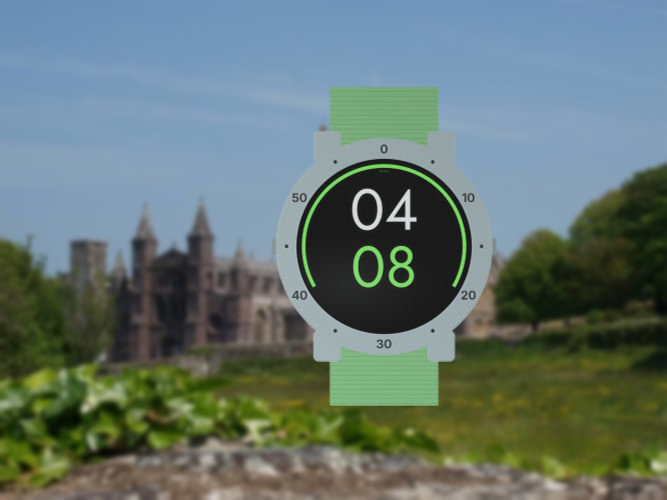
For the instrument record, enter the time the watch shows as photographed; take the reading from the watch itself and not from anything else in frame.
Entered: 4:08
